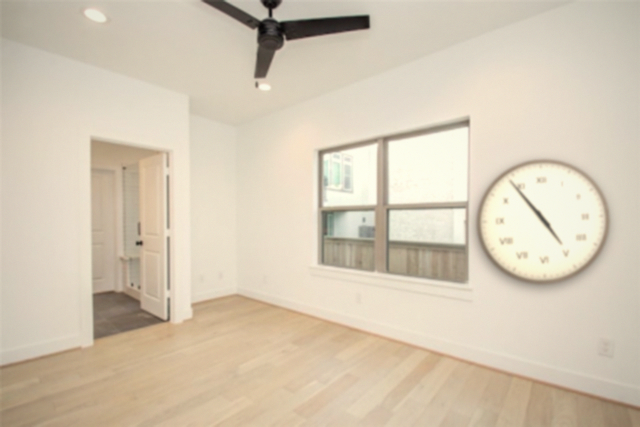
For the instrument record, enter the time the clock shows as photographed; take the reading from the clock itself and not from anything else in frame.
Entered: 4:54
